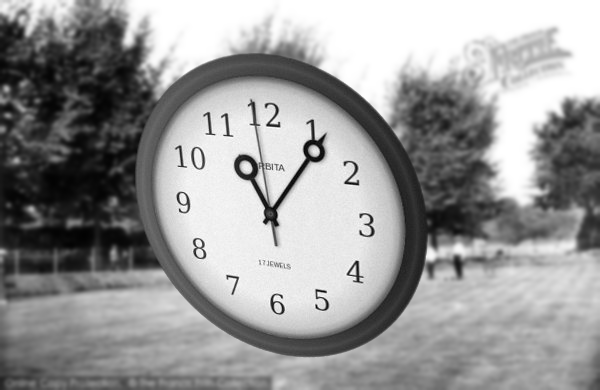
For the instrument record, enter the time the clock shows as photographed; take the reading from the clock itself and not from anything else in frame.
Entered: 11:05:59
